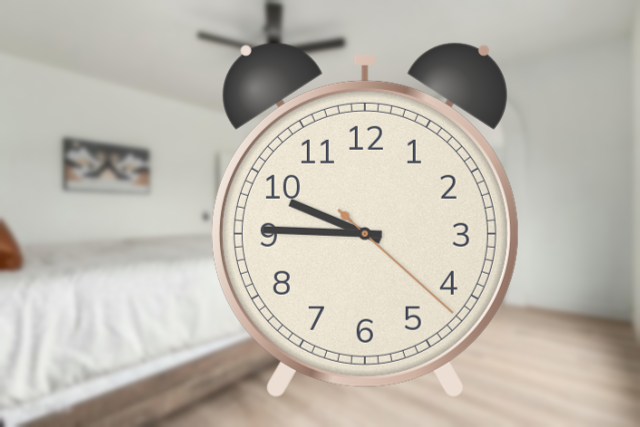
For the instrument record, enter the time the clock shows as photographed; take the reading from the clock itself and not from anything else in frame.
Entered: 9:45:22
